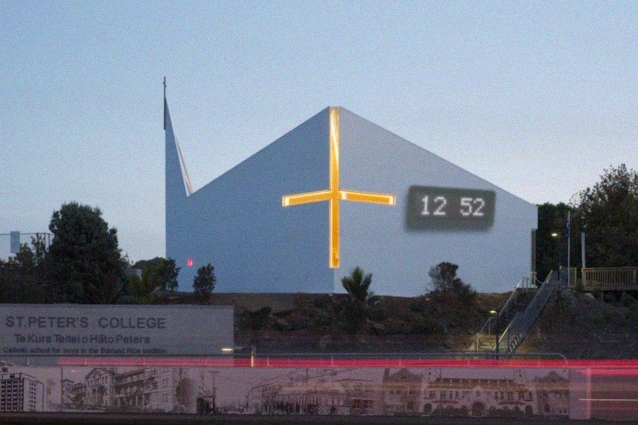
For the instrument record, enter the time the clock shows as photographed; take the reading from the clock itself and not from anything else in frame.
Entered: 12:52
